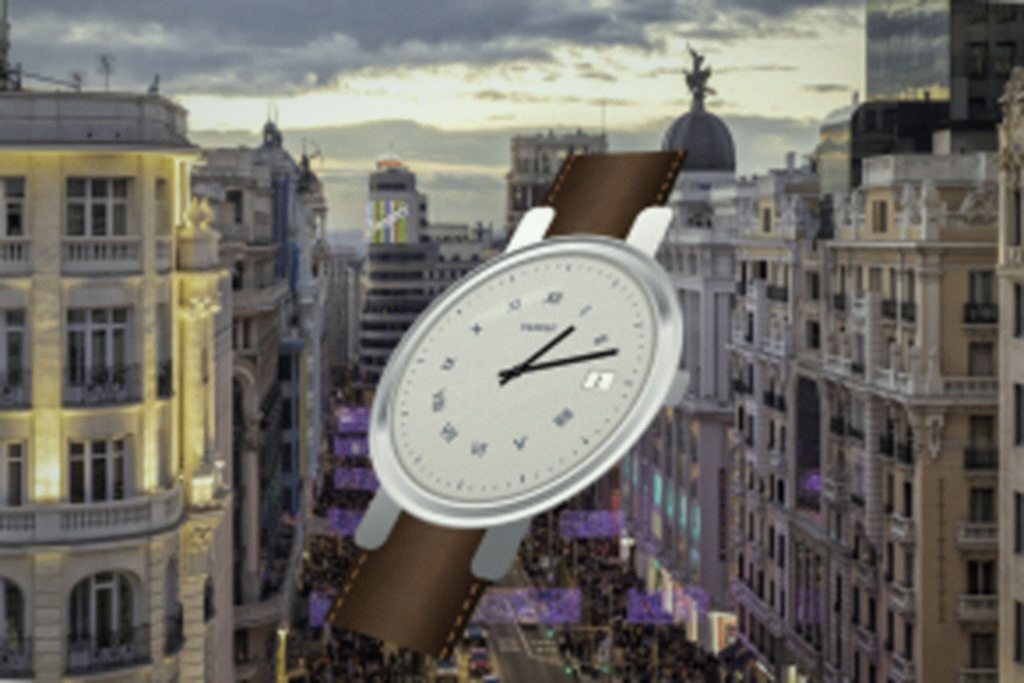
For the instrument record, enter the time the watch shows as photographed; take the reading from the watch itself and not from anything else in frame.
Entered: 1:12
